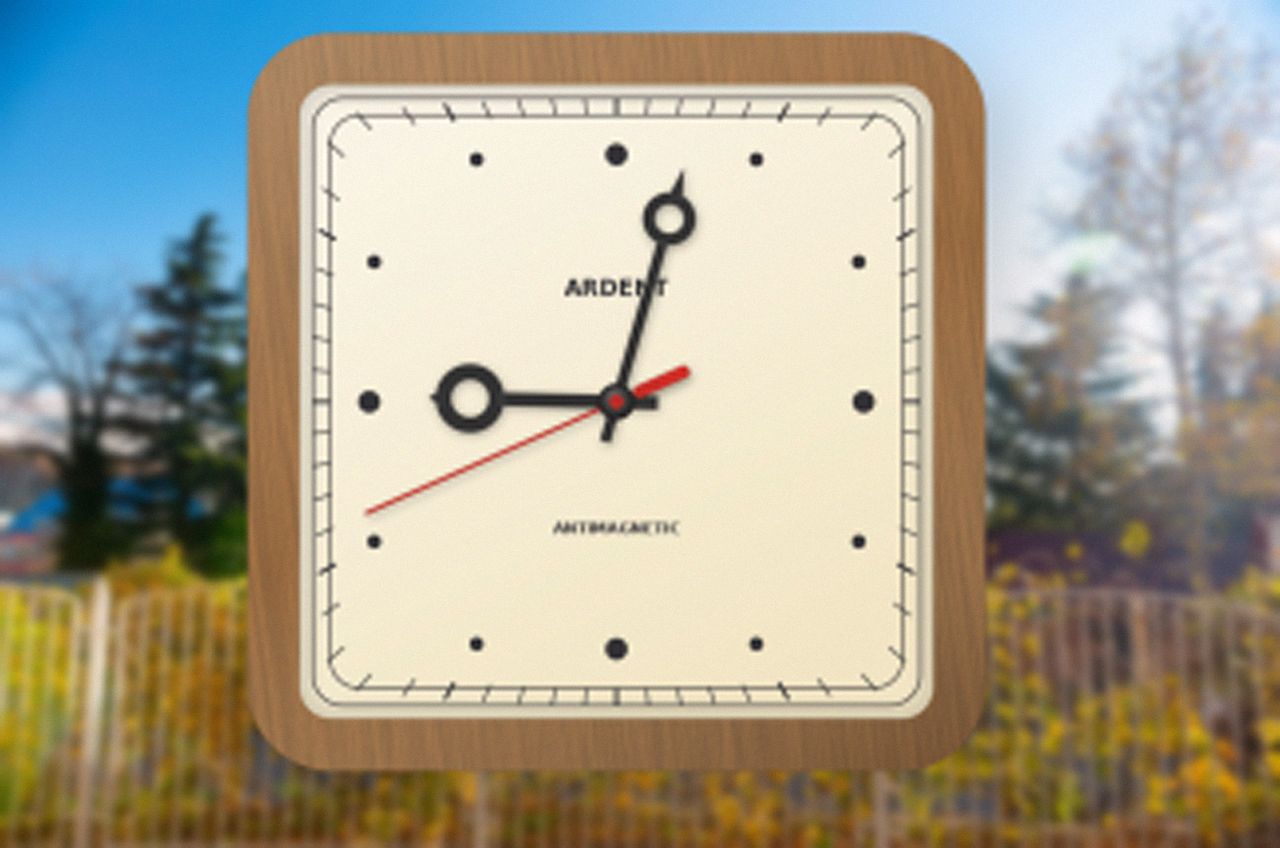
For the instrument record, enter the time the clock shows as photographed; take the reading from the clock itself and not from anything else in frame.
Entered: 9:02:41
